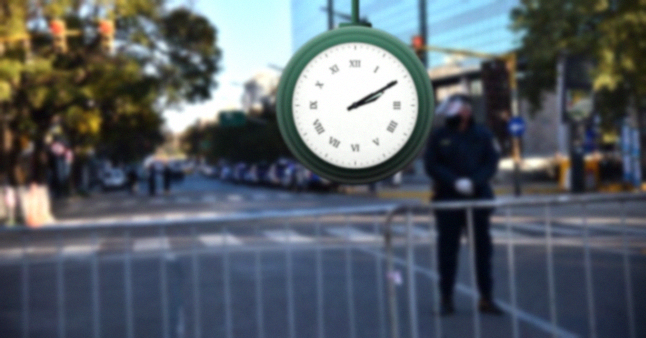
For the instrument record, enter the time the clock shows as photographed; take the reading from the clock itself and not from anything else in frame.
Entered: 2:10
